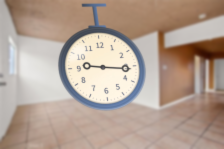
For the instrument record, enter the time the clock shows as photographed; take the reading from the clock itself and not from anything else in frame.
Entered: 9:16
